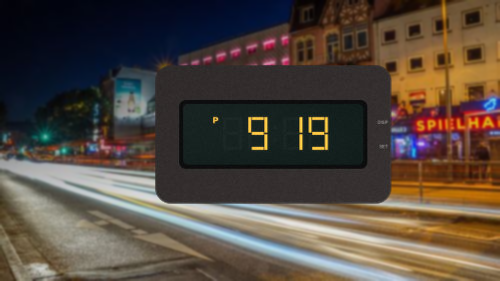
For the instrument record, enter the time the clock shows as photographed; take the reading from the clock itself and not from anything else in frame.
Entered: 9:19
